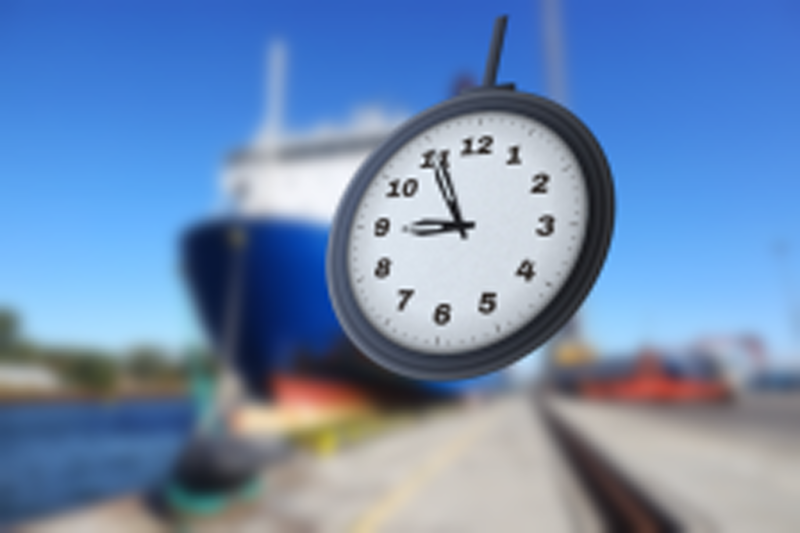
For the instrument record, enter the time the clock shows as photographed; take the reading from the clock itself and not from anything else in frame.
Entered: 8:55
